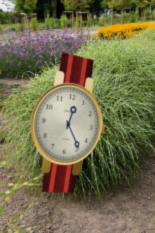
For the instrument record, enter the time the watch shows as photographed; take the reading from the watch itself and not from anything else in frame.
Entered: 12:24
